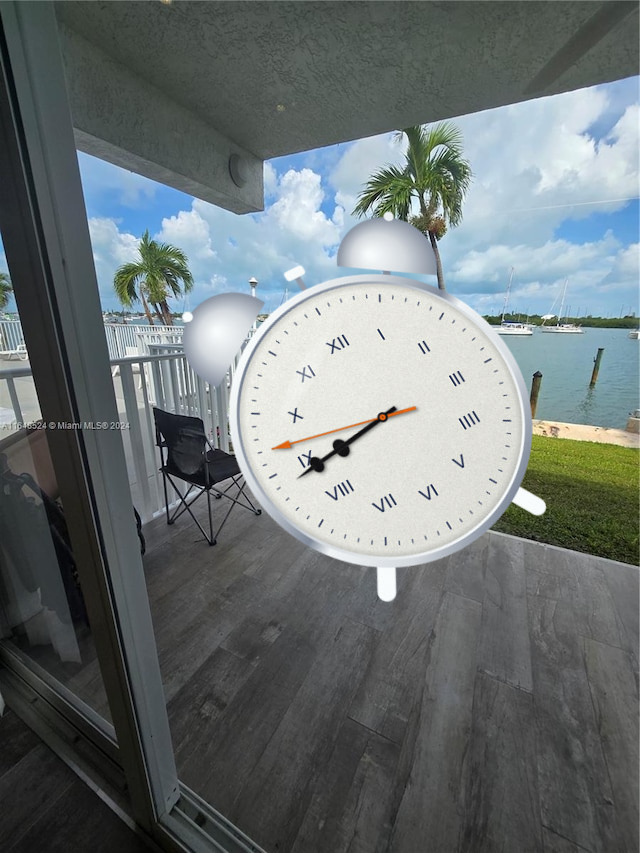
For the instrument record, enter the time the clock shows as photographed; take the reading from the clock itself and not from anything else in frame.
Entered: 8:43:47
